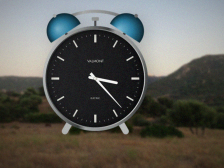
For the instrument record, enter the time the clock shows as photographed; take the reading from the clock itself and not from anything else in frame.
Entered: 3:23
